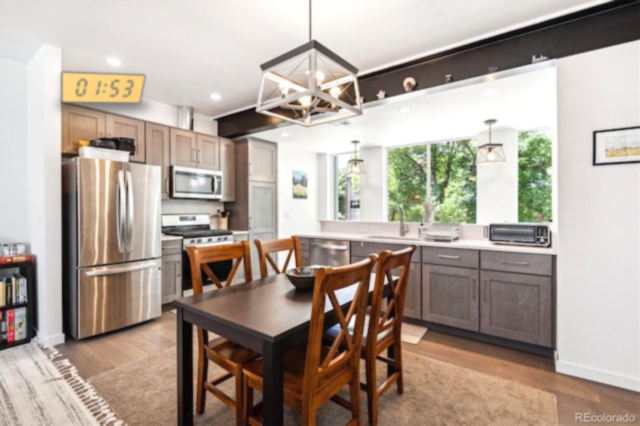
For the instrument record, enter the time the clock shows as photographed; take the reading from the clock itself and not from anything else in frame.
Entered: 1:53
